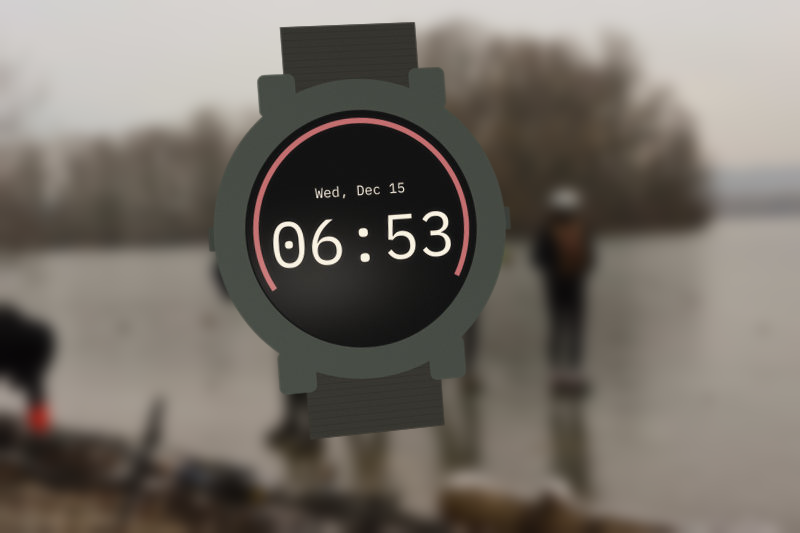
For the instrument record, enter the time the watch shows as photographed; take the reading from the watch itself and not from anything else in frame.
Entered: 6:53
